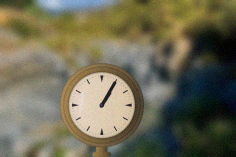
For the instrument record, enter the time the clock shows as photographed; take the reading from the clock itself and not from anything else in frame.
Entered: 1:05
